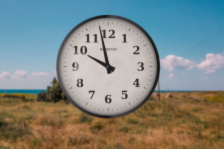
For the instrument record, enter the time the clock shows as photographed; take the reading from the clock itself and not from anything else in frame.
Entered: 9:58
